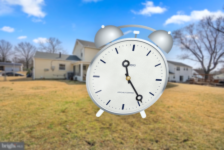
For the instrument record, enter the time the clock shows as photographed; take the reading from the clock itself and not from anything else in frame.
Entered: 11:24
